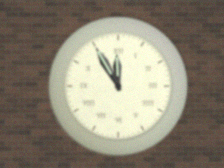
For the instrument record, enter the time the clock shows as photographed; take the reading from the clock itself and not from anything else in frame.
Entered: 11:55
